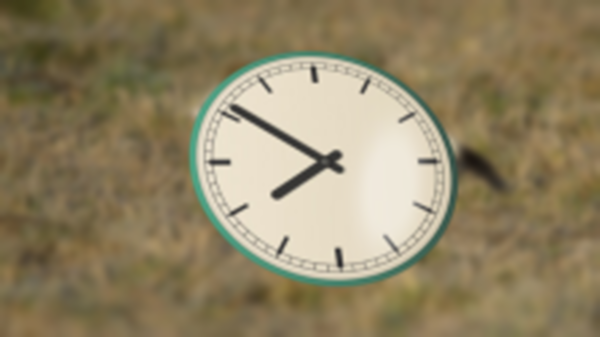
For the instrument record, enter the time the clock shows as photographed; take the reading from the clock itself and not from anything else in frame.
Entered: 7:51
